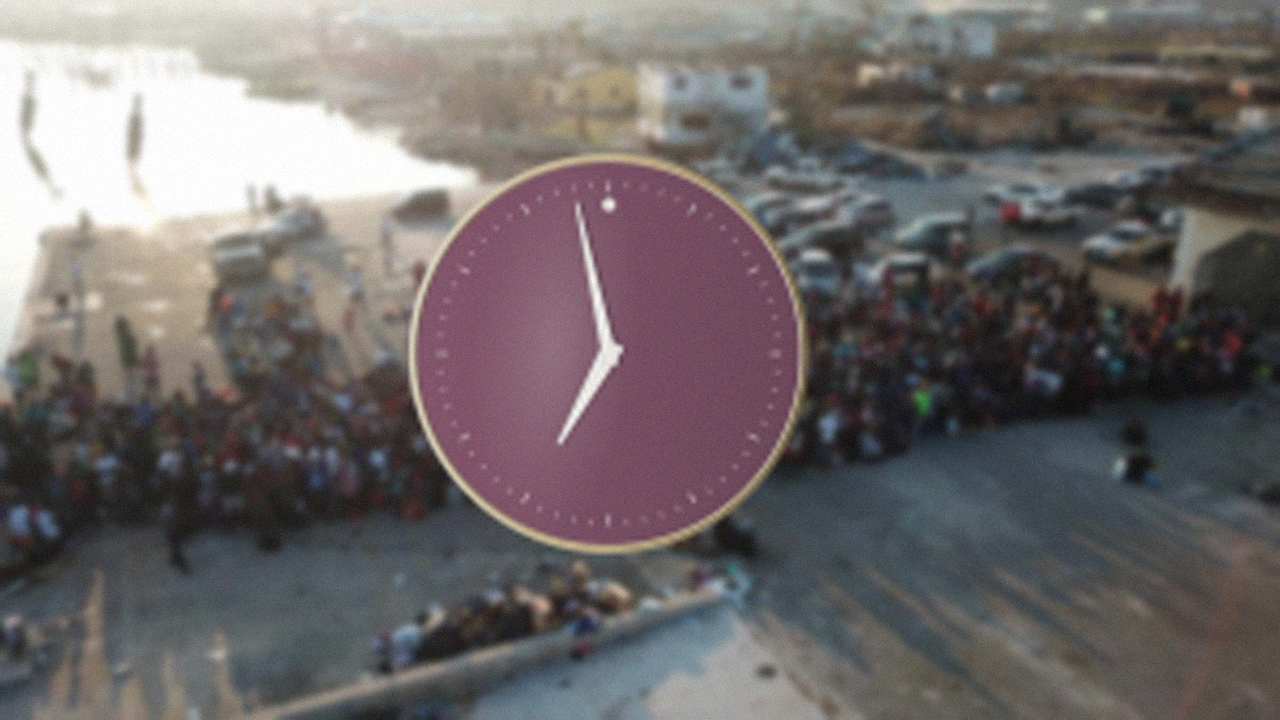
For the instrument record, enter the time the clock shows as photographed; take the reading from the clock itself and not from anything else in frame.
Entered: 6:58
